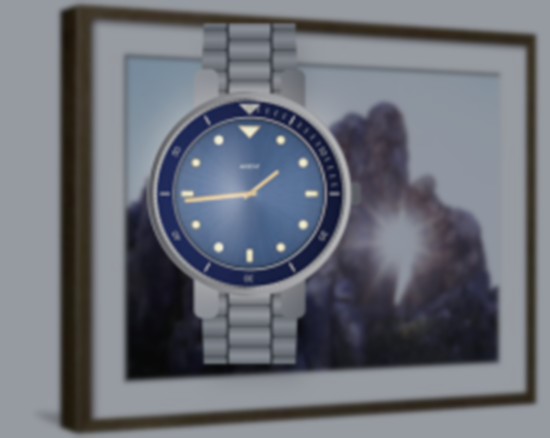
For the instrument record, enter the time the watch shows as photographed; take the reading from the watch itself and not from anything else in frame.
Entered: 1:44
